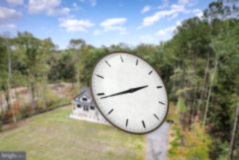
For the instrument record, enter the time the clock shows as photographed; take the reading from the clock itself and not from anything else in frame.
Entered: 2:44
